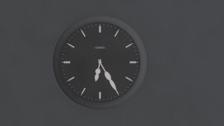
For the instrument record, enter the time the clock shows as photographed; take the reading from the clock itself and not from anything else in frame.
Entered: 6:25
